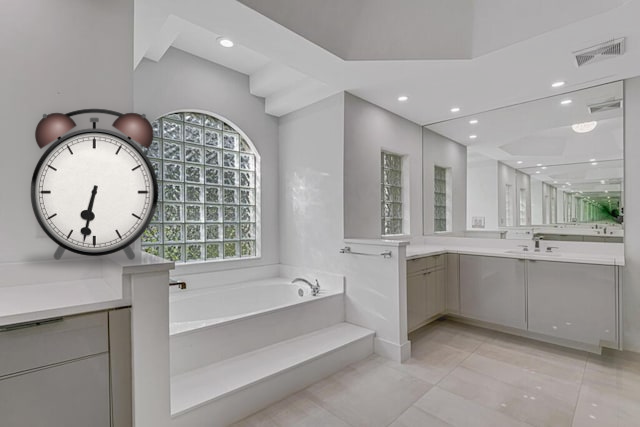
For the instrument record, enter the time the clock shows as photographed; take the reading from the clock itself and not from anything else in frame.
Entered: 6:32
